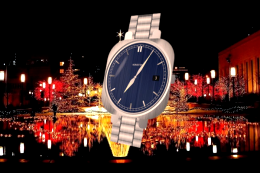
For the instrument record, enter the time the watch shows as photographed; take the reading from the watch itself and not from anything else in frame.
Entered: 7:05
